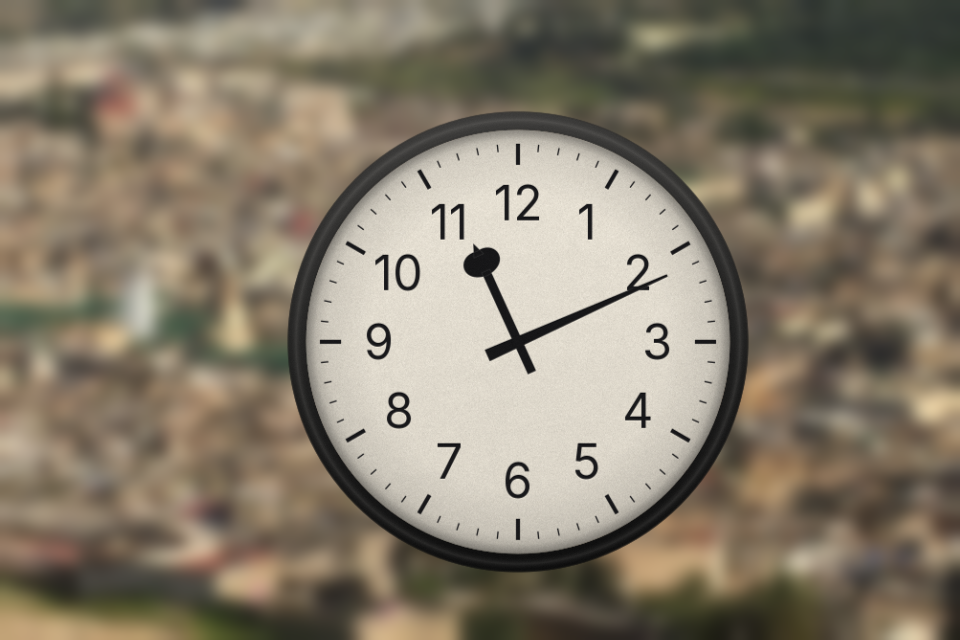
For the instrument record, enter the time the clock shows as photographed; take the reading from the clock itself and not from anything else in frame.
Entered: 11:11
